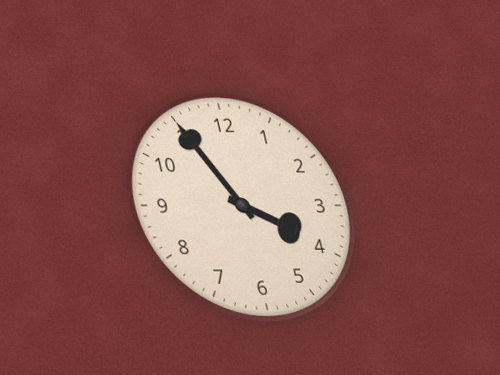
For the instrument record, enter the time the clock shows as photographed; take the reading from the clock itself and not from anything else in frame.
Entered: 3:55
